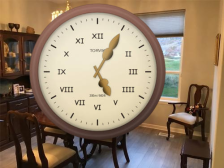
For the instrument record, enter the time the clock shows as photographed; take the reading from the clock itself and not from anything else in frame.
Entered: 5:05
